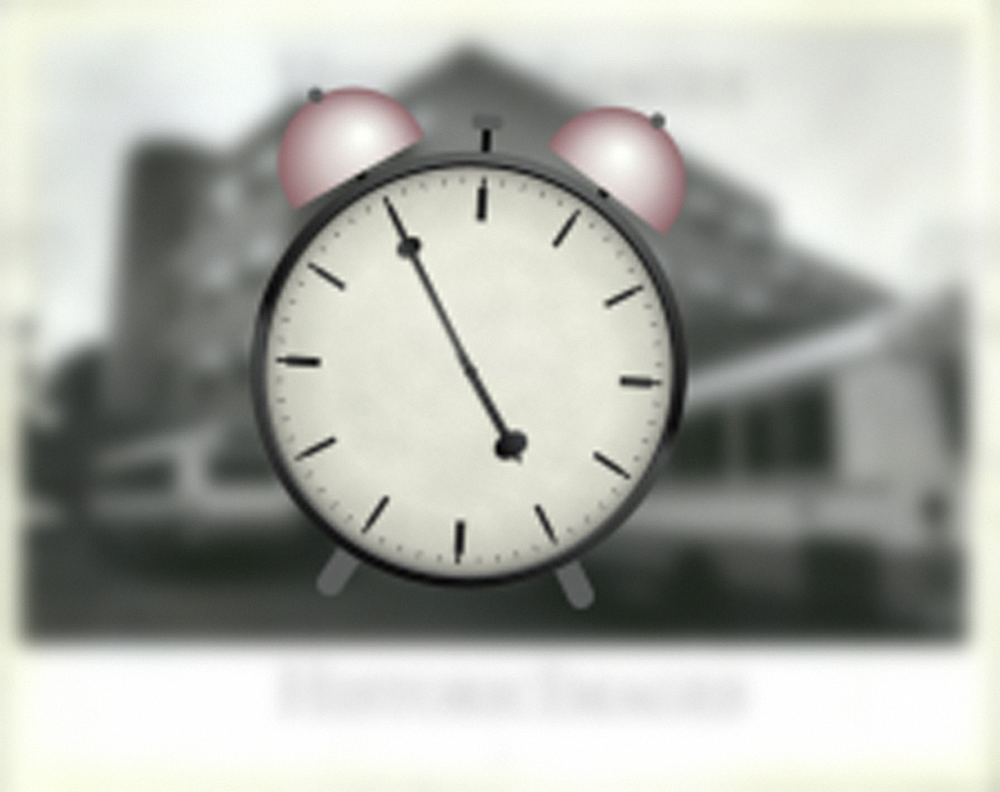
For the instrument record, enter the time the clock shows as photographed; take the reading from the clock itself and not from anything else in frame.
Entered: 4:55
